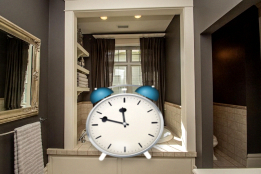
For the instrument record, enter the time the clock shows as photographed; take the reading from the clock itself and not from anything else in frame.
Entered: 11:48
